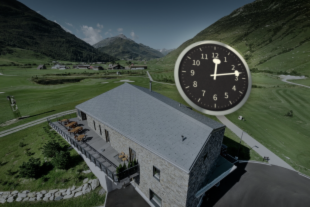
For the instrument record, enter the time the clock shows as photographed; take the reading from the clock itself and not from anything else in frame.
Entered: 12:13
